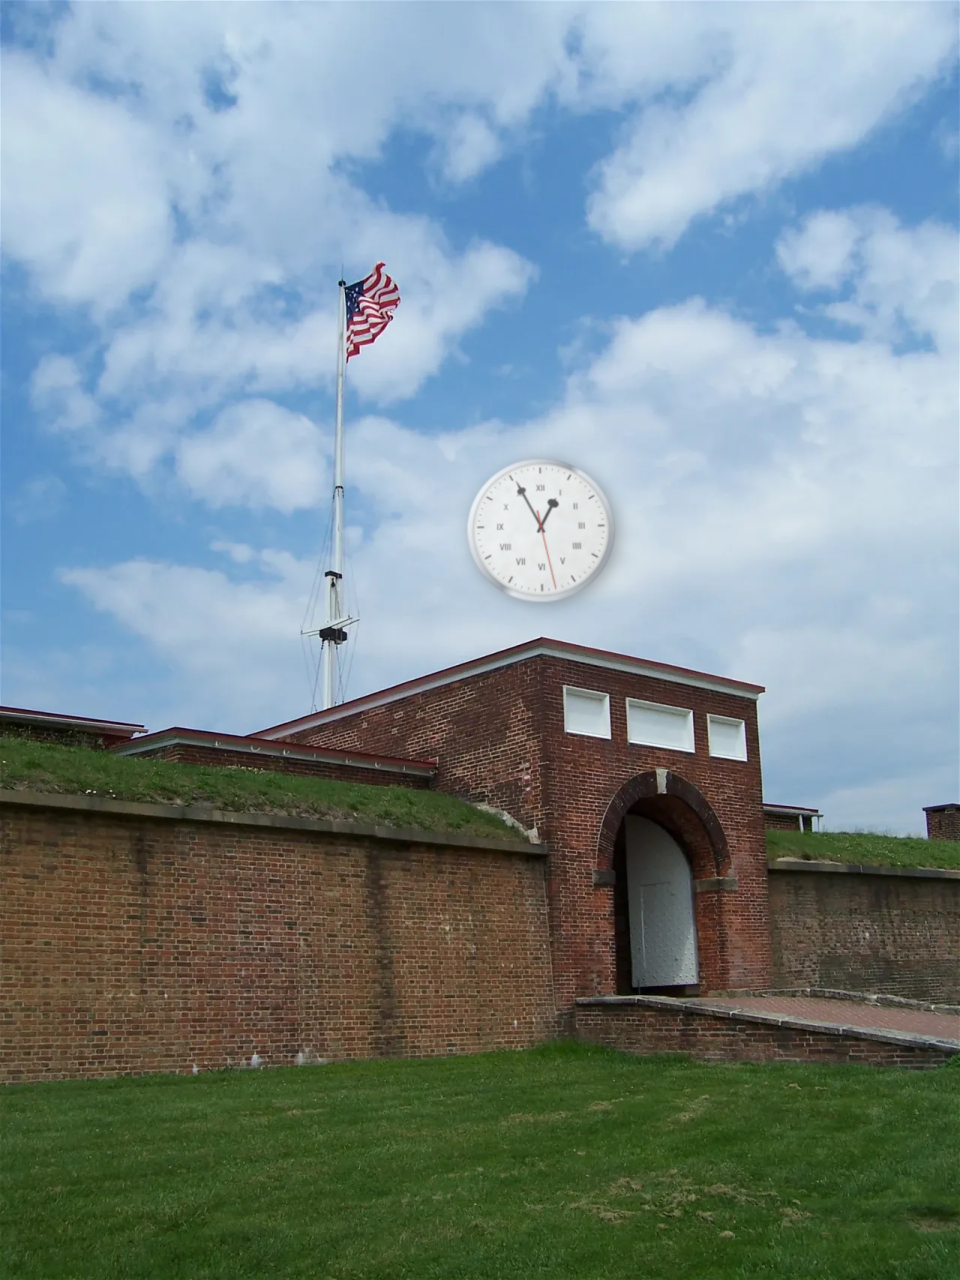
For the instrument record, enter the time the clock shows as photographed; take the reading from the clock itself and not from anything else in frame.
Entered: 12:55:28
